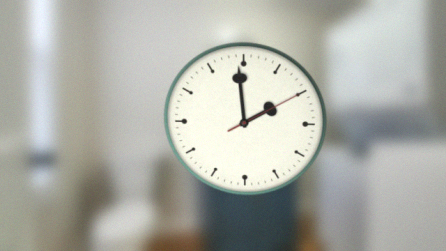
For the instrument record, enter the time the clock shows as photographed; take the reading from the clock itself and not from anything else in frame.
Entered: 1:59:10
